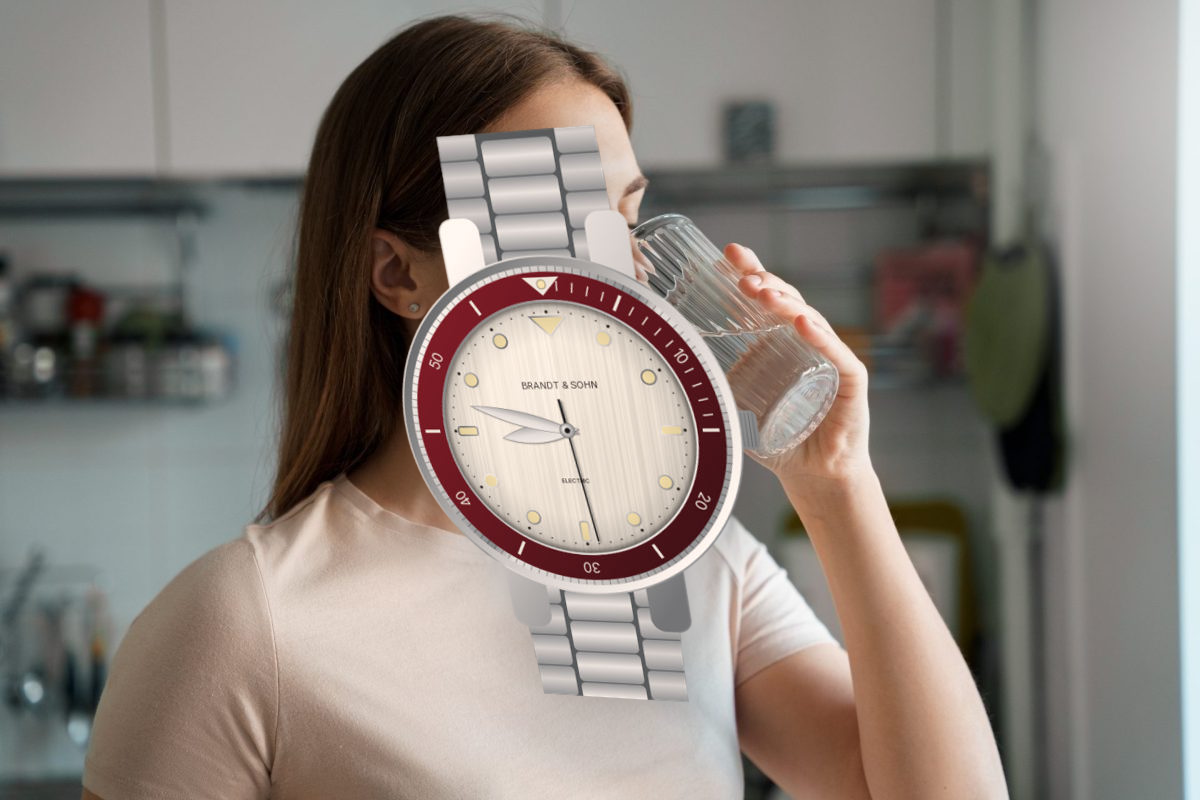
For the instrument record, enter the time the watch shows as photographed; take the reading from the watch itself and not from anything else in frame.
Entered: 8:47:29
